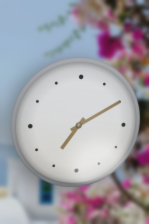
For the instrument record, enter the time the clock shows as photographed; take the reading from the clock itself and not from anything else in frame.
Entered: 7:10
